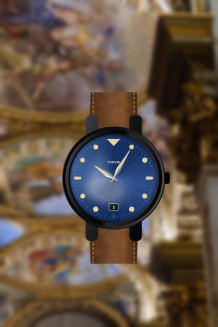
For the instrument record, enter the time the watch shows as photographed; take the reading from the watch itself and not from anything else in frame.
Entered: 10:05
